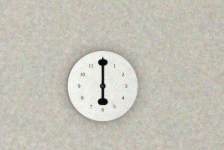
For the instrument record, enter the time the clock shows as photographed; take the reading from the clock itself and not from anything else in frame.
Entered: 6:00
